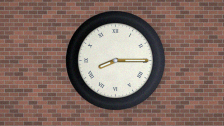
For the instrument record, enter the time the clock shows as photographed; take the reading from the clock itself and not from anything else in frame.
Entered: 8:15
